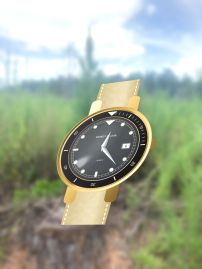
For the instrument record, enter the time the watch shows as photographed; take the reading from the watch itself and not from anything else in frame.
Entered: 12:23
